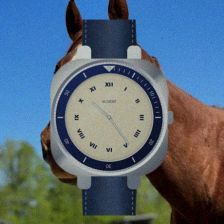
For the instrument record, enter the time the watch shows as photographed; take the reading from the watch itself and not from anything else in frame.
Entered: 10:24
